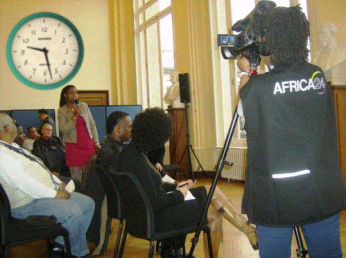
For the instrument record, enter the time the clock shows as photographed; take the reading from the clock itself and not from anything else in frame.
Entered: 9:28
